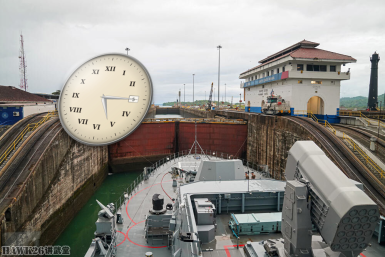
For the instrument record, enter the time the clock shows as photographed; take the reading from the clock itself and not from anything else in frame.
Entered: 5:15
